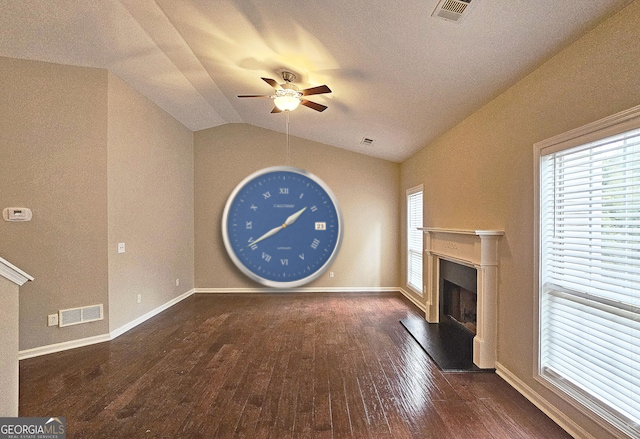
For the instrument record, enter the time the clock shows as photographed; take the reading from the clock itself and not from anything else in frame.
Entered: 1:40
